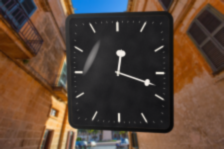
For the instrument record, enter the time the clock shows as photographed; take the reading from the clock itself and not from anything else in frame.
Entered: 12:18
